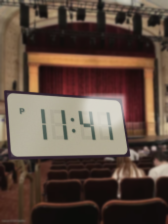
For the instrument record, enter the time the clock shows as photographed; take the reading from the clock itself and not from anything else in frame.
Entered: 11:41
